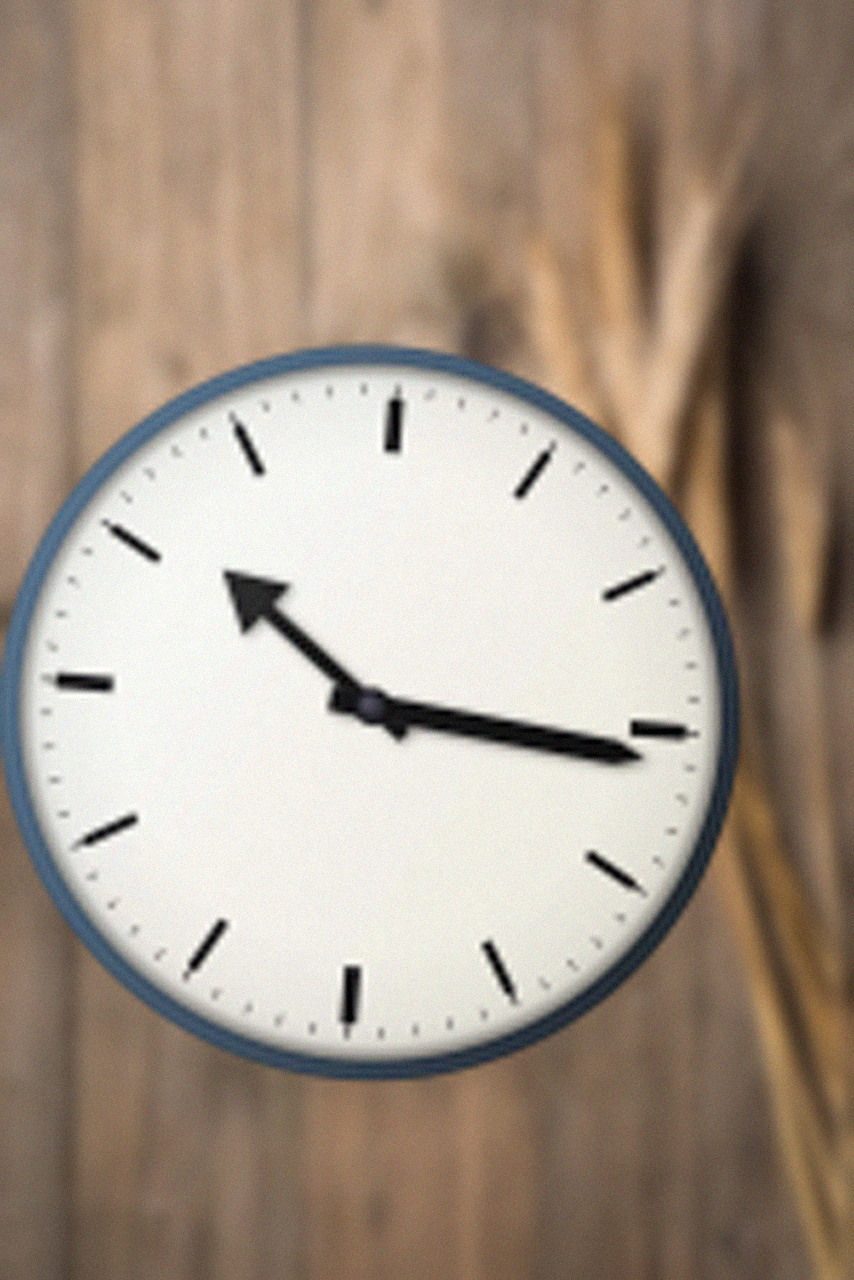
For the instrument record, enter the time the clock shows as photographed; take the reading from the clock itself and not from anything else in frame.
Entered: 10:16
